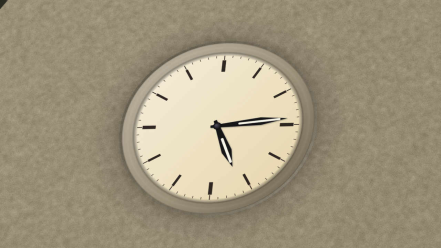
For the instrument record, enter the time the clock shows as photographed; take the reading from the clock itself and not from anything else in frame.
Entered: 5:14
